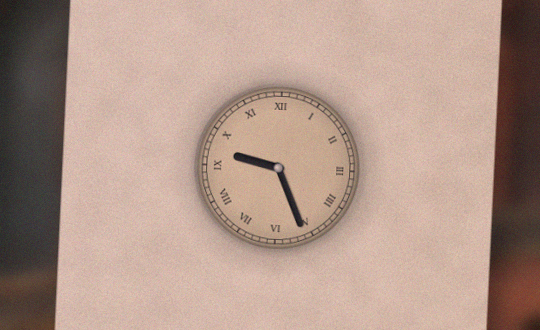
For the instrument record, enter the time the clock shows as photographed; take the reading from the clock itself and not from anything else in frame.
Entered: 9:26
